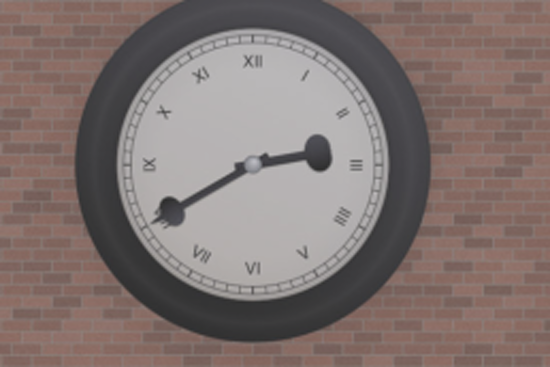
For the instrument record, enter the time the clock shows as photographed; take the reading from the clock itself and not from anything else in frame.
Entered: 2:40
